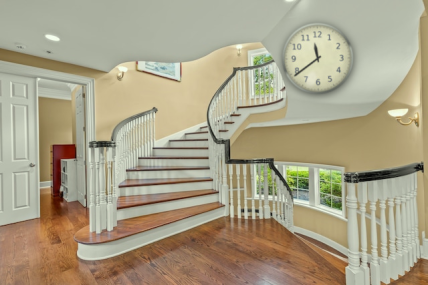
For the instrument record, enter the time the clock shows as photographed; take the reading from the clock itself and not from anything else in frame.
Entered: 11:39
